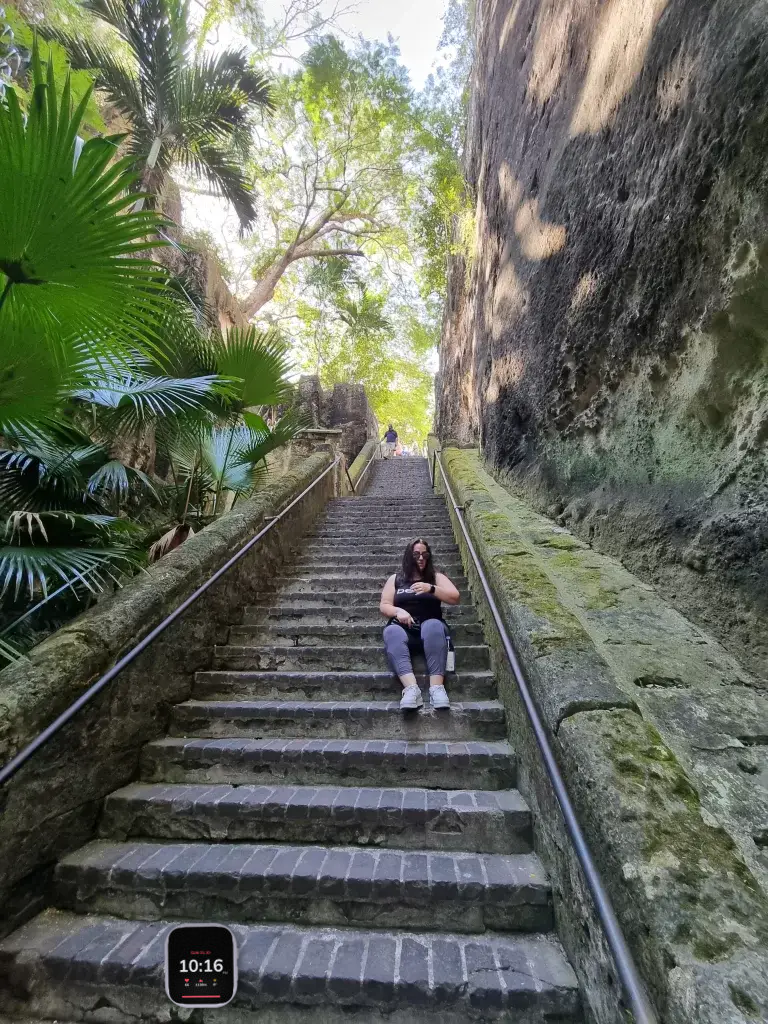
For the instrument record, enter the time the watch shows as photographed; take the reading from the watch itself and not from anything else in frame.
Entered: 10:16
